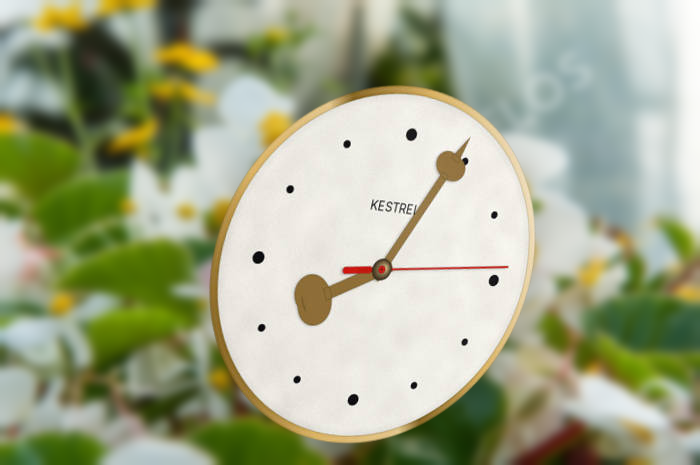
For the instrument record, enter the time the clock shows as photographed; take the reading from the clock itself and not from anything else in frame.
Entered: 8:04:14
